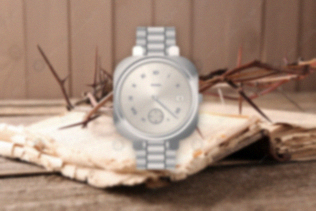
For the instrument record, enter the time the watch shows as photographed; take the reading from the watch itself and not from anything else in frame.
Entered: 4:22
